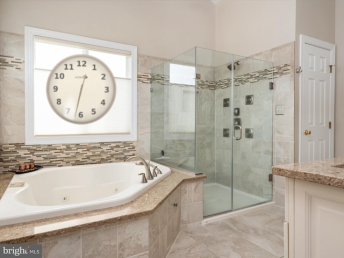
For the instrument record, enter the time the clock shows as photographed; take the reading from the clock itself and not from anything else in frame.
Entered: 12:32
